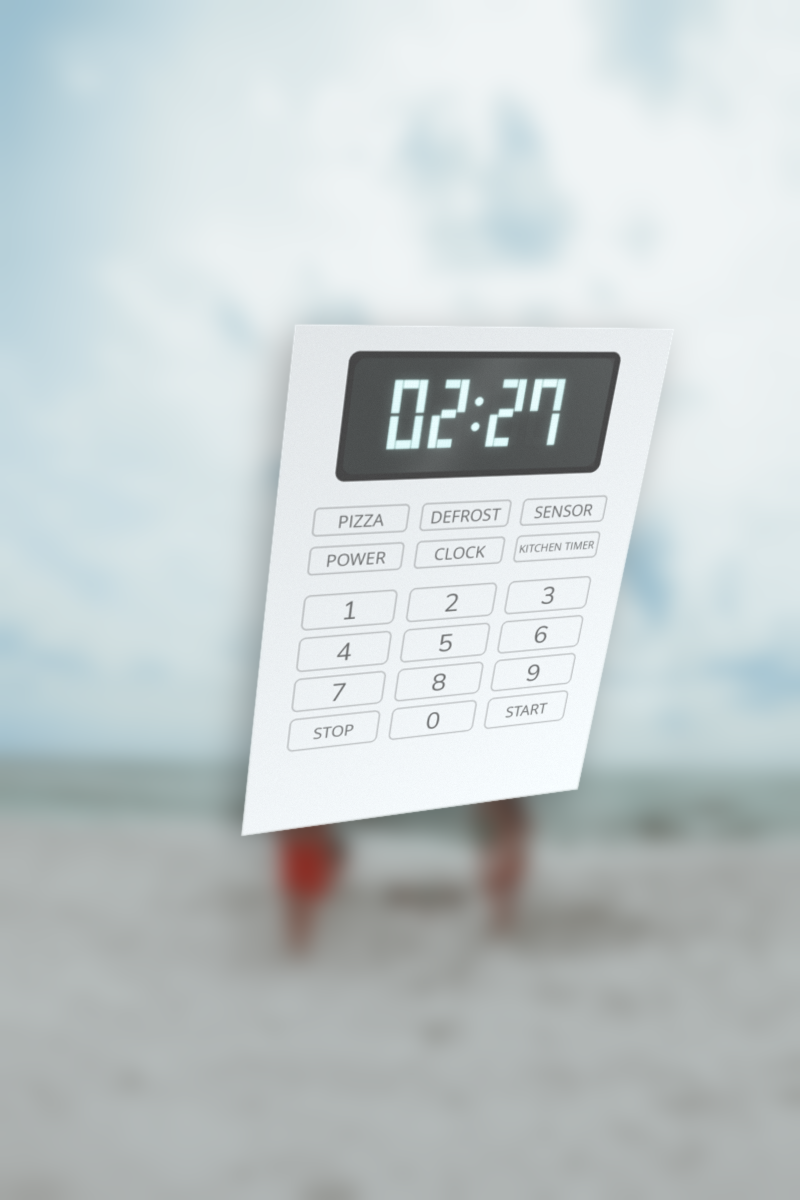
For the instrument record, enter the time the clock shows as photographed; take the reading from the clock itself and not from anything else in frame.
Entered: 2:27
